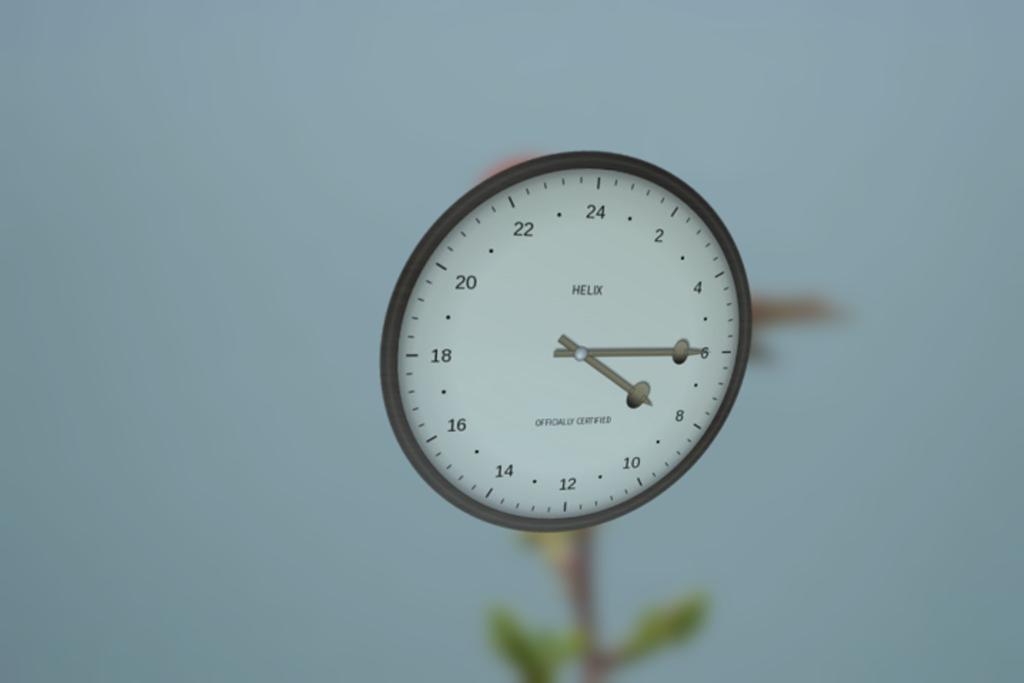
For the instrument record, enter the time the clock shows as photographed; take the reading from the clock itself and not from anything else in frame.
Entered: 8:15
